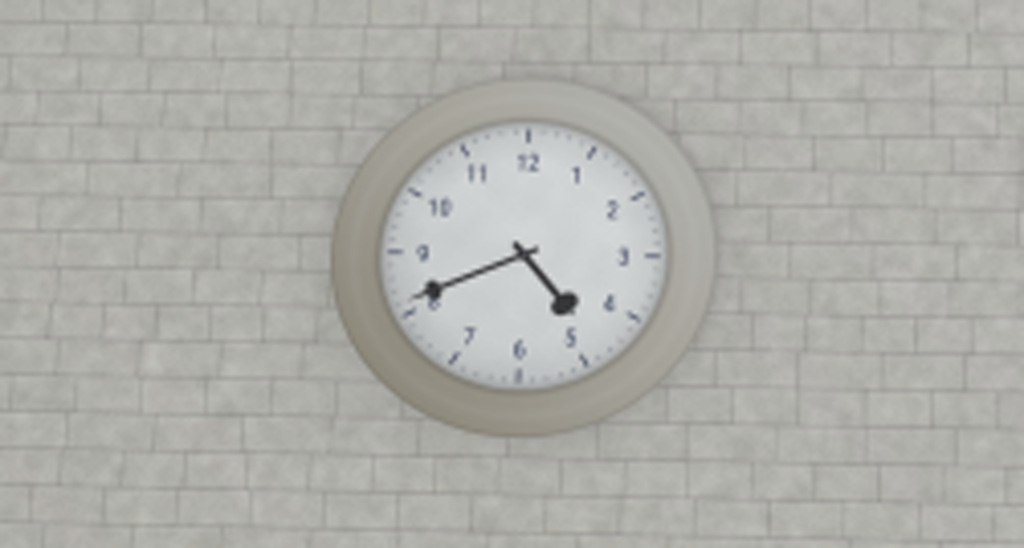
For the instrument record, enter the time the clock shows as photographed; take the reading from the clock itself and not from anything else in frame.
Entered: 4:41
